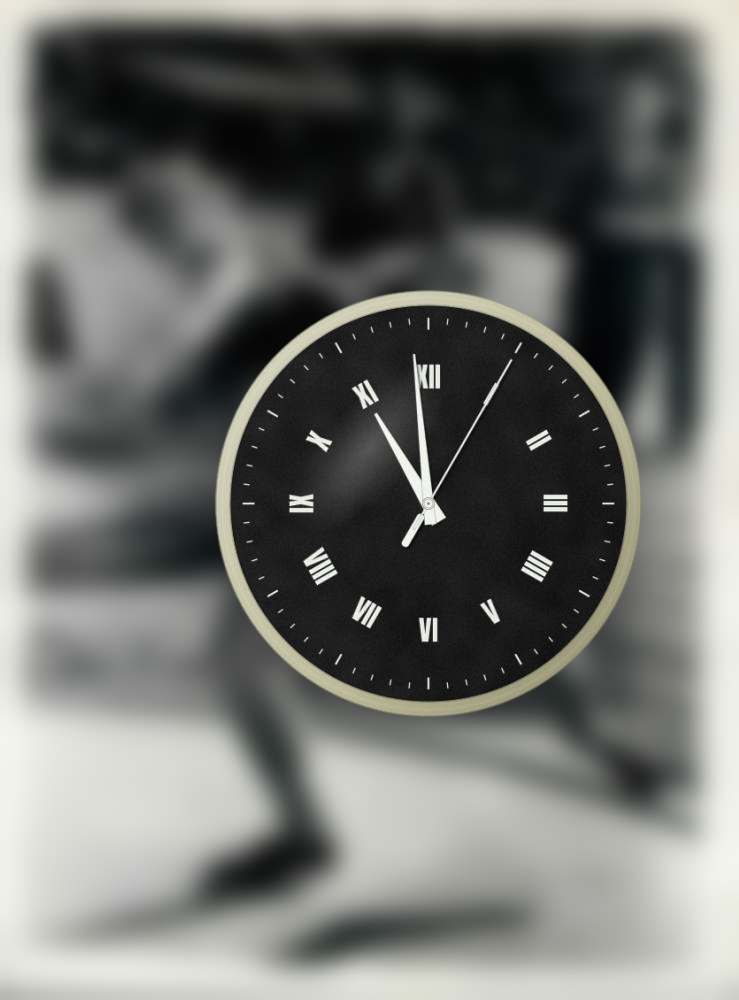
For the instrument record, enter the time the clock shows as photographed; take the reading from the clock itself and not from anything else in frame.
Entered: 10:59:05
